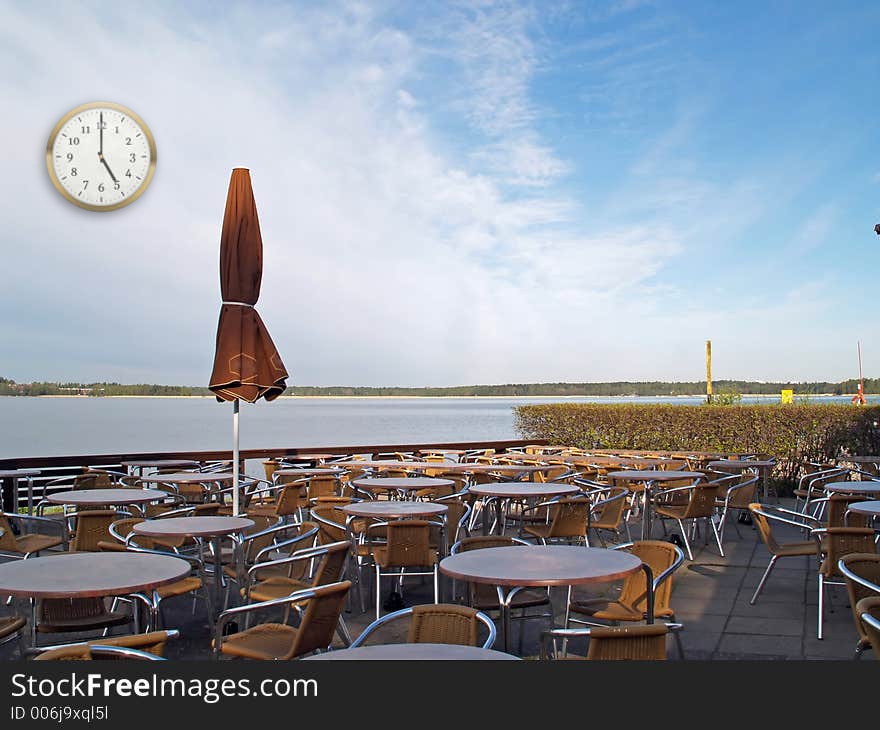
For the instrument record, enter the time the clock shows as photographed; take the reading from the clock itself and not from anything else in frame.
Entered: 5:00
